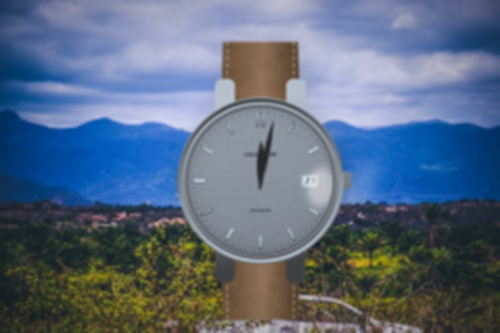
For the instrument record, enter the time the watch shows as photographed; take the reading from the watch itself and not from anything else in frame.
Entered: 12:02
